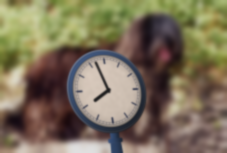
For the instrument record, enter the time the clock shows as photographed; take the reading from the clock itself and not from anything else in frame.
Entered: 7:57
